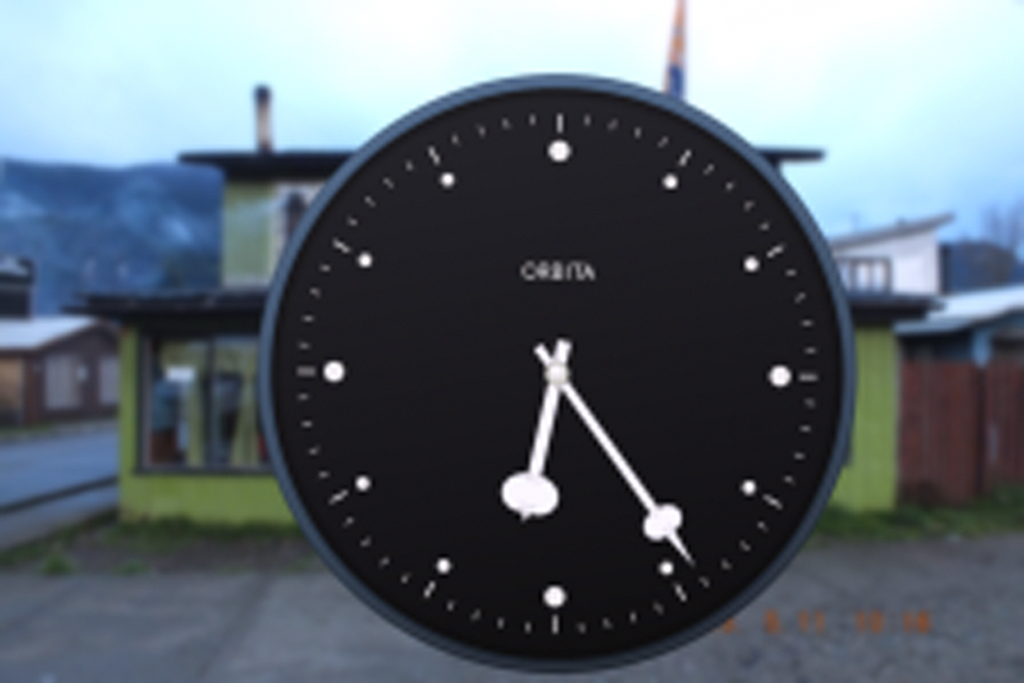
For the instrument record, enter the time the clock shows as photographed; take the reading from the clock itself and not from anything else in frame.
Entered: 6:24
